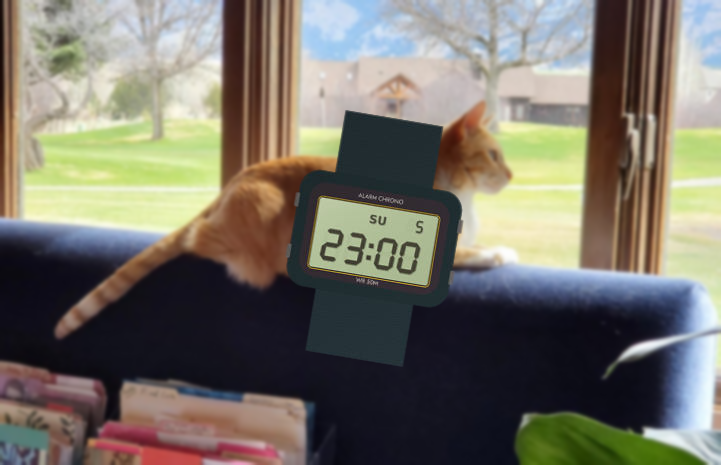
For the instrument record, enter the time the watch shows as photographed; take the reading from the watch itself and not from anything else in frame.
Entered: 23:00
